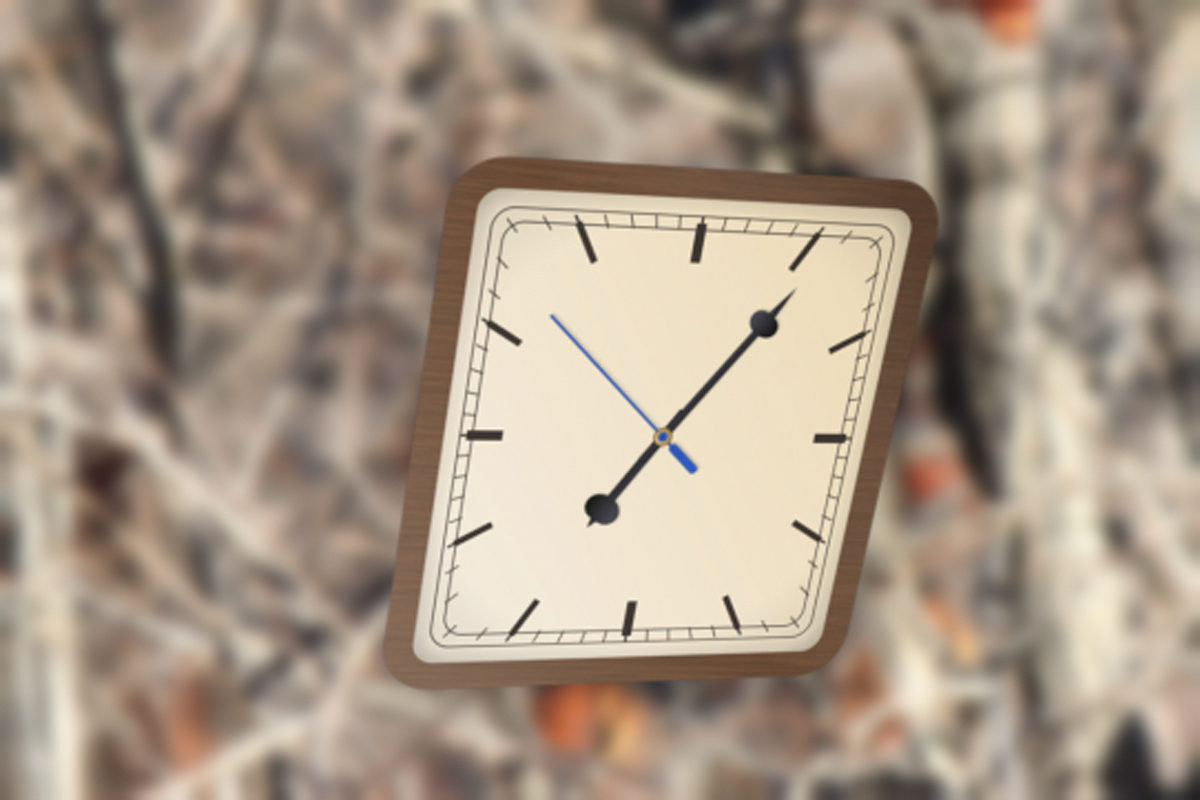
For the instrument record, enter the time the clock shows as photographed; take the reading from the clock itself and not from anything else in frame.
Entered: 7:05:52
